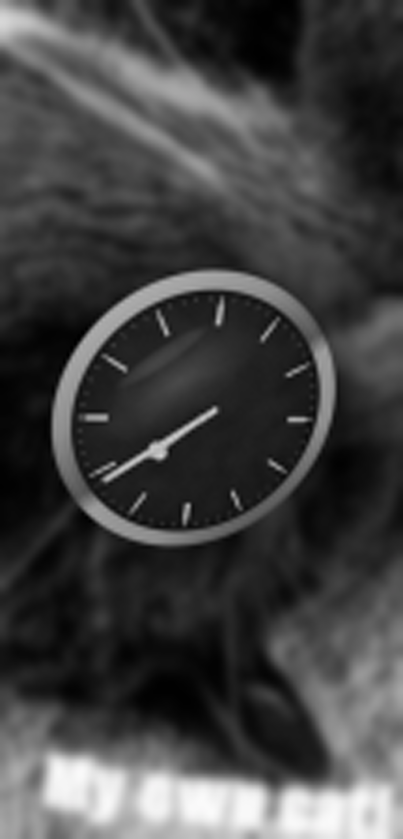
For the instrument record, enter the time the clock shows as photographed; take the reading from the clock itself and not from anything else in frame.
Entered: 7:39
